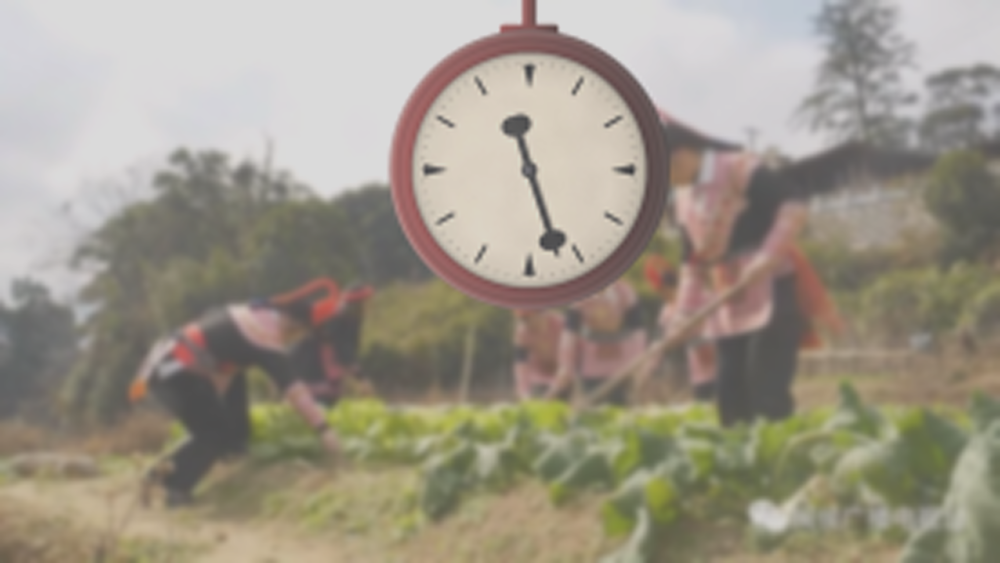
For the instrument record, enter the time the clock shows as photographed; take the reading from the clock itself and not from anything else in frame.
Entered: 11:27
